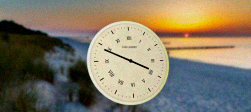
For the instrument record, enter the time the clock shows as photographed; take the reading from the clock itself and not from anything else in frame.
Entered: 3:49
